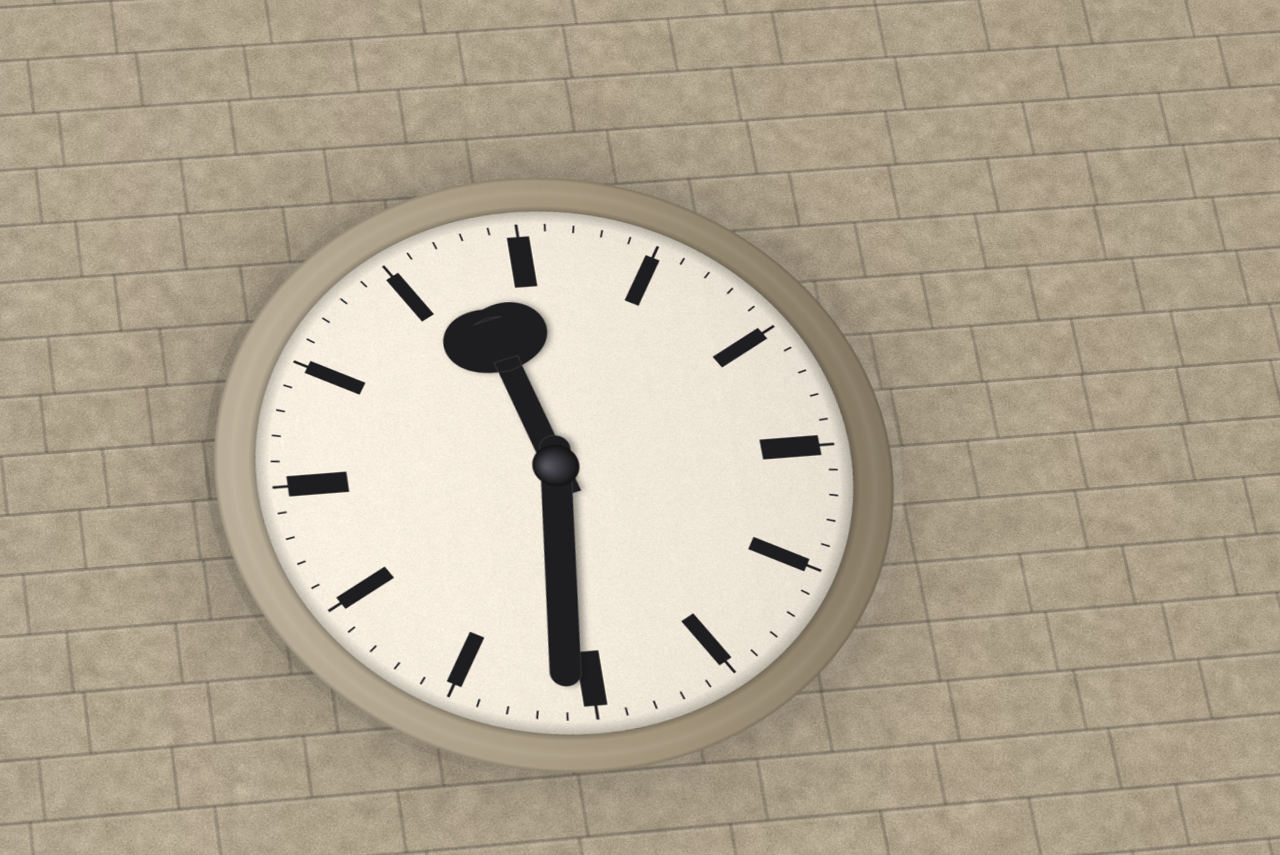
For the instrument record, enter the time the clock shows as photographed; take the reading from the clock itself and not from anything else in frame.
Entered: 11:31
